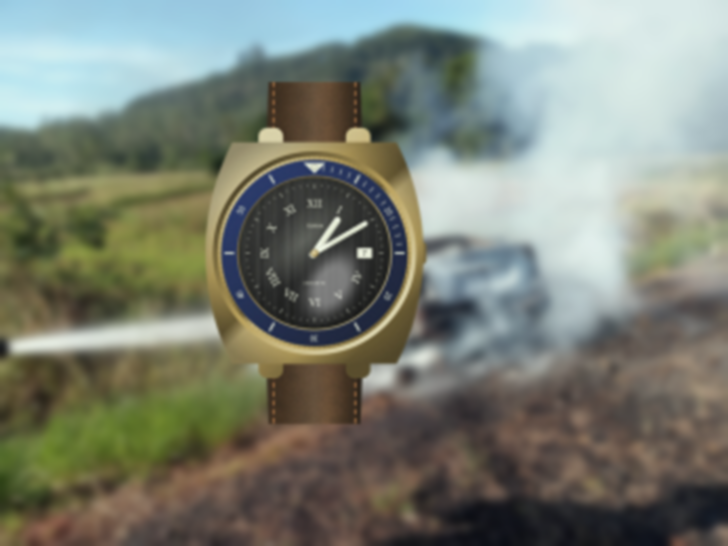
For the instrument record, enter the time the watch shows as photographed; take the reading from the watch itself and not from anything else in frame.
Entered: 1:10
